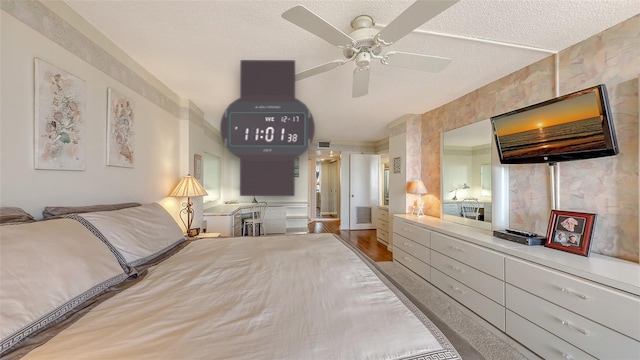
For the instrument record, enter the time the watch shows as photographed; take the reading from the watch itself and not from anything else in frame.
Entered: 11:01
